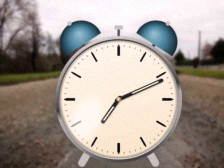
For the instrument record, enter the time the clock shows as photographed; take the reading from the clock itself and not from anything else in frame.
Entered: 7:11
